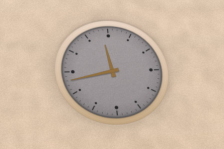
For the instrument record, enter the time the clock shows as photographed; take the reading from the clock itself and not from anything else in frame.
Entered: 11:43
